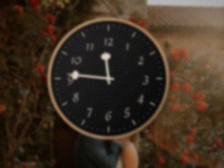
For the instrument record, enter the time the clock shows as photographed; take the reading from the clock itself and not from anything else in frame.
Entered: 11:46
